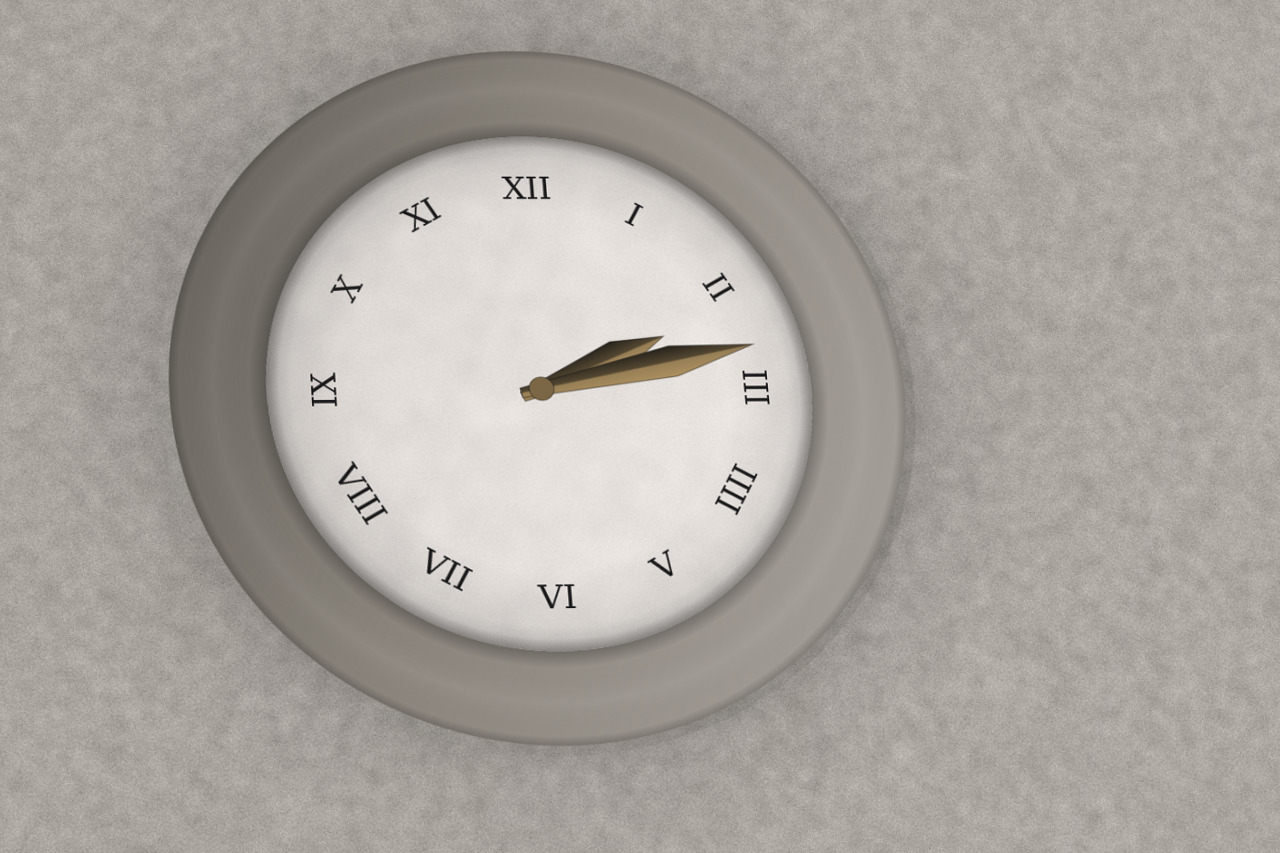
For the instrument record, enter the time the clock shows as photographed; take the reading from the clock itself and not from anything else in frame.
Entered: 2:13
